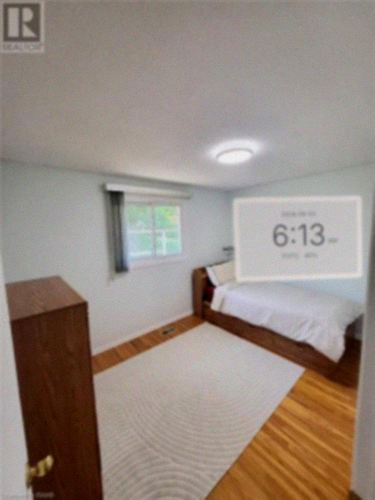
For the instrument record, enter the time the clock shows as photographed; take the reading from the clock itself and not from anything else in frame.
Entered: 6:13
